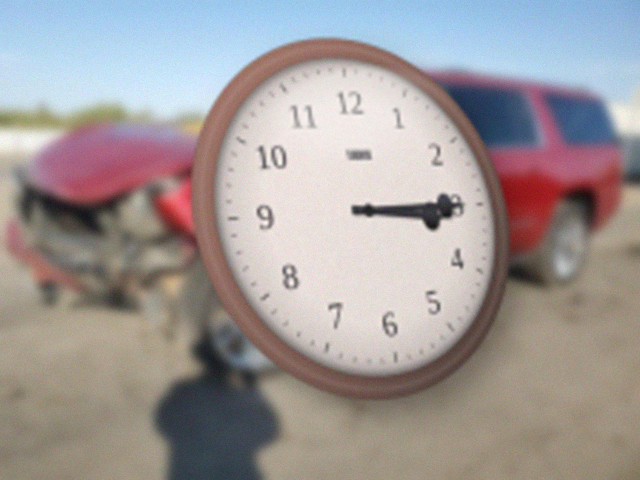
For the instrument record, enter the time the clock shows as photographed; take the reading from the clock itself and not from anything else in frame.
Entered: 3:15
